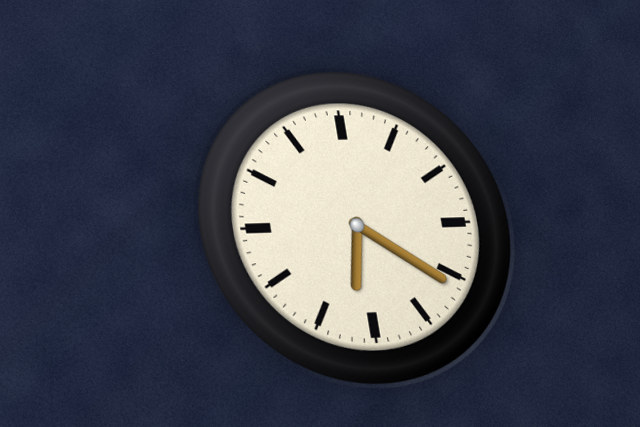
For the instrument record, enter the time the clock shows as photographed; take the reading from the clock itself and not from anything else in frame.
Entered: 6:21
